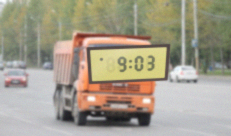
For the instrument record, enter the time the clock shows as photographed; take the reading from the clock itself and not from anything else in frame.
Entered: 9:03
